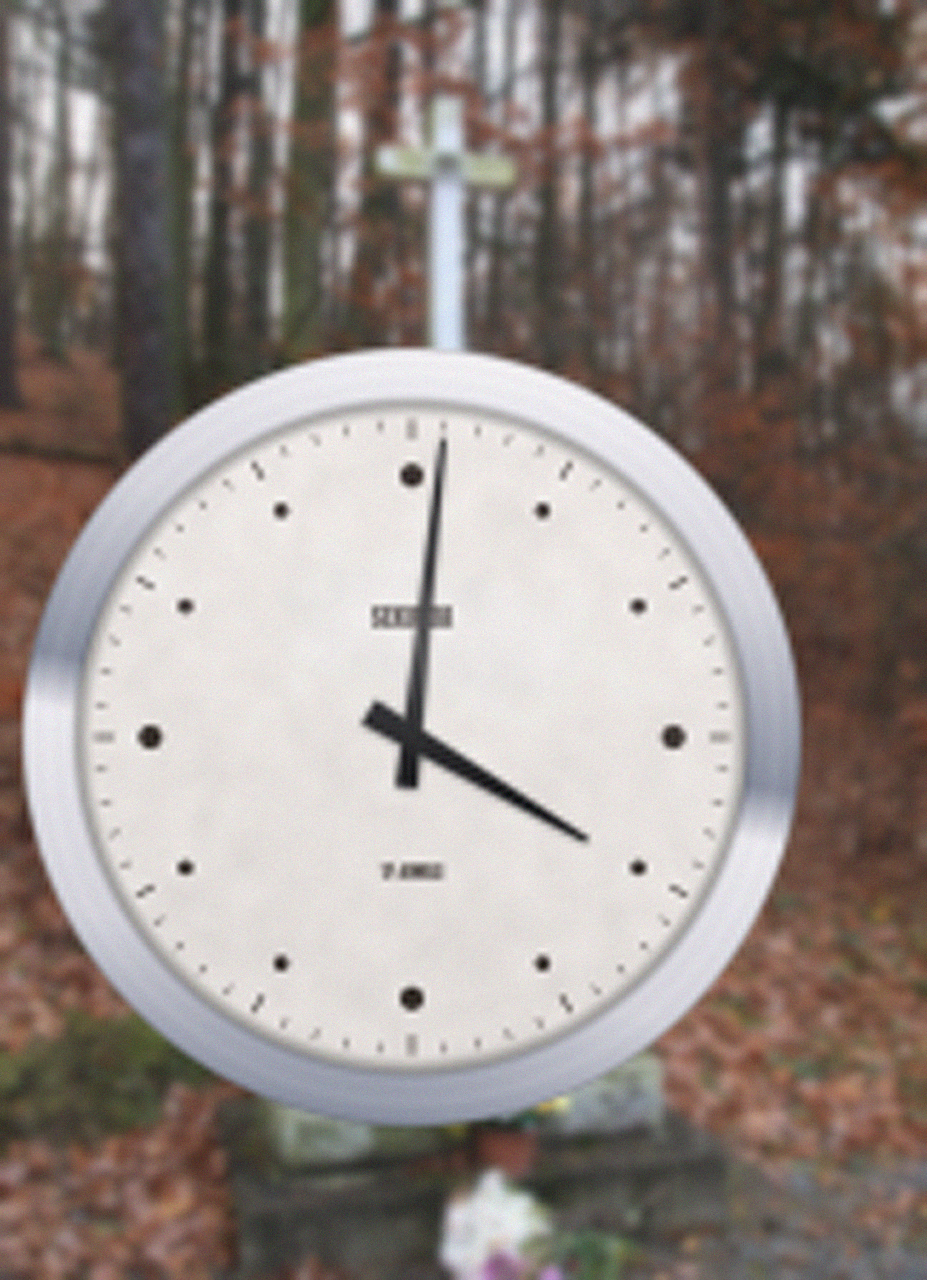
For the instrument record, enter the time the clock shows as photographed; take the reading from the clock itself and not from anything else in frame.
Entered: 4:01
